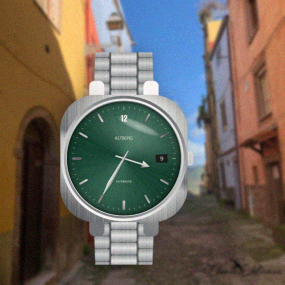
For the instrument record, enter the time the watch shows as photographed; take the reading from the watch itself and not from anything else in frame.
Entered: 3:35
